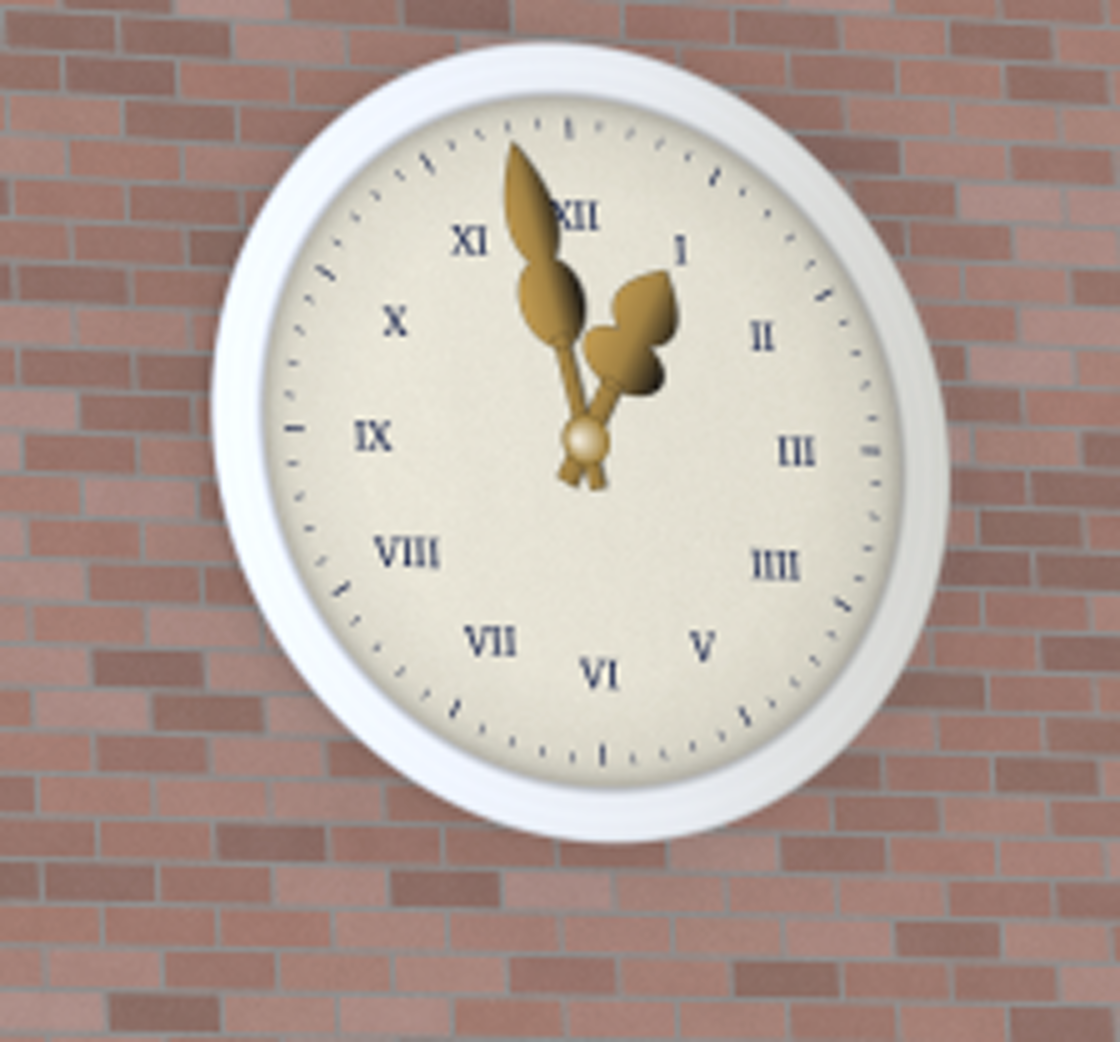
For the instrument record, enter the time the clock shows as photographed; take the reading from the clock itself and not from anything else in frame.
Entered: 12:58
